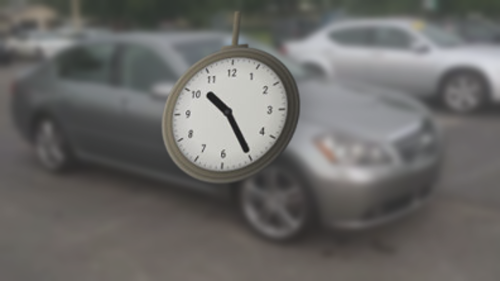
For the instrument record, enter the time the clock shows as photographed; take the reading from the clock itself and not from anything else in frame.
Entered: 10:25
